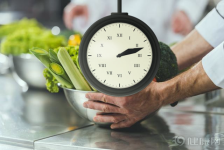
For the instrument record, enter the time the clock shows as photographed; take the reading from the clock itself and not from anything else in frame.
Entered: 2:12
